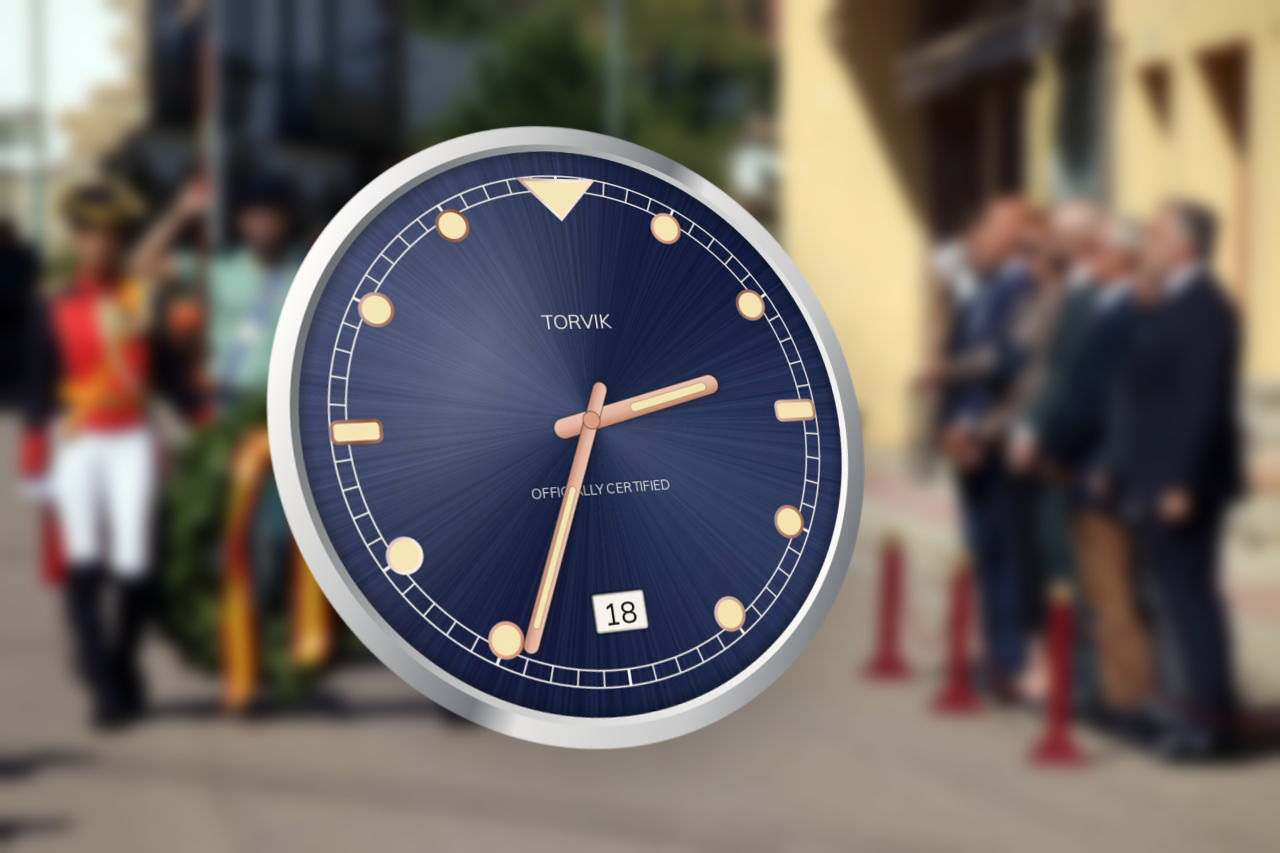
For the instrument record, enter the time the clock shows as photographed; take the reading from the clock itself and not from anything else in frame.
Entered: 2:34
